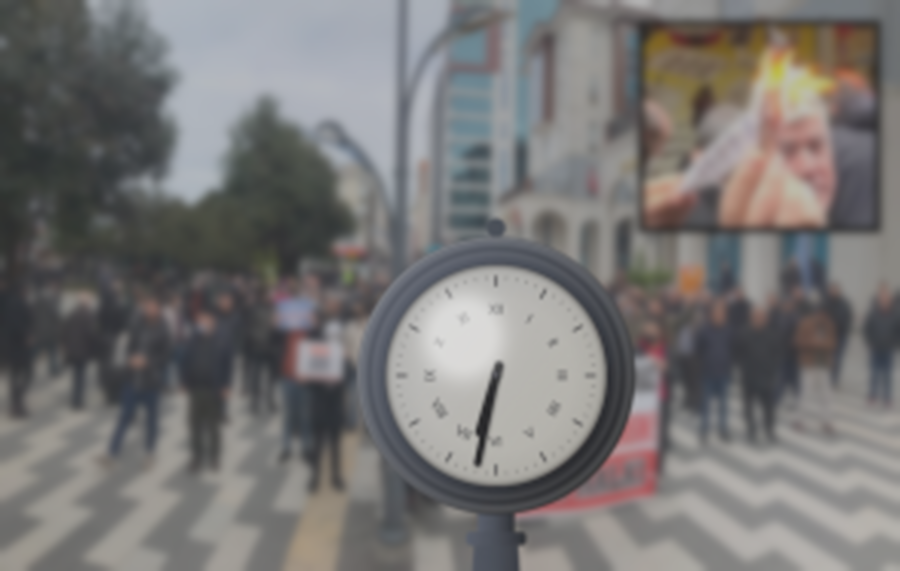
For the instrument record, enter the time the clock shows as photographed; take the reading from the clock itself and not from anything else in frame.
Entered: 6:32
